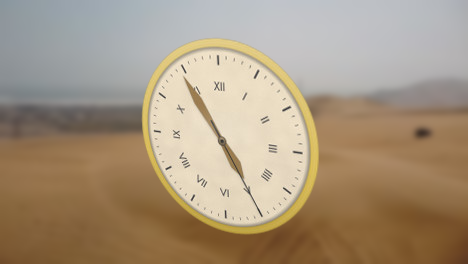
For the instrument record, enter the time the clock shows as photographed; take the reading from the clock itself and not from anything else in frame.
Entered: 4:54:25
